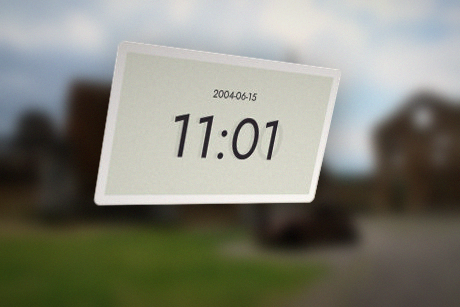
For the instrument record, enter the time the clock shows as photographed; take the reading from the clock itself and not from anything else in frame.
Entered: 11:01
